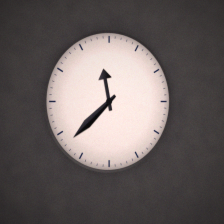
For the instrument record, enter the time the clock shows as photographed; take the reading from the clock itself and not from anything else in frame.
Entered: 11:38
